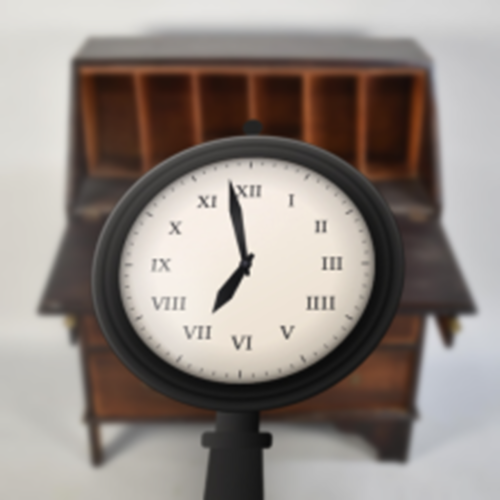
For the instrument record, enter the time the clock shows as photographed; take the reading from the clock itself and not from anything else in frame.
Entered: 6:58
